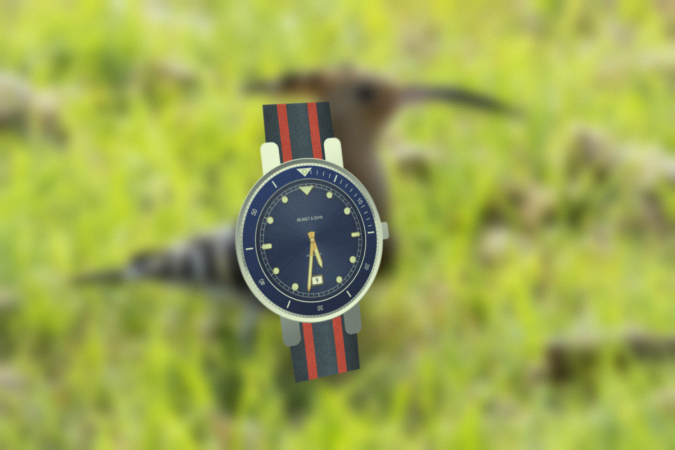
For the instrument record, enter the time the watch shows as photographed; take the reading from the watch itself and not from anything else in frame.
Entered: 5:32
